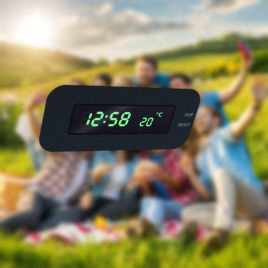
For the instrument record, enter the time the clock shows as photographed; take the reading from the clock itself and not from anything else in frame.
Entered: 12:58
